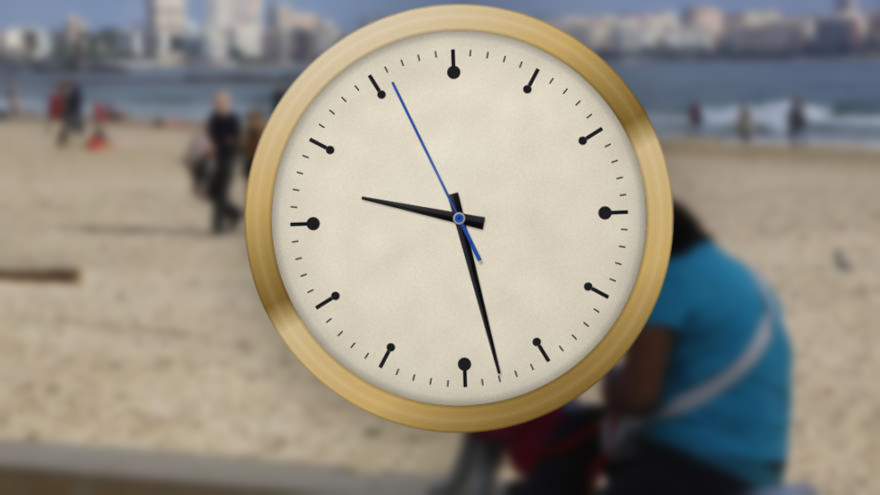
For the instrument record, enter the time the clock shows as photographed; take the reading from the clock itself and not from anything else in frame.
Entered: 9:27:56
